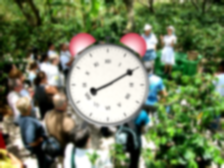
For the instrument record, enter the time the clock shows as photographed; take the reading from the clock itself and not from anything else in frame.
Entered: 8:10
